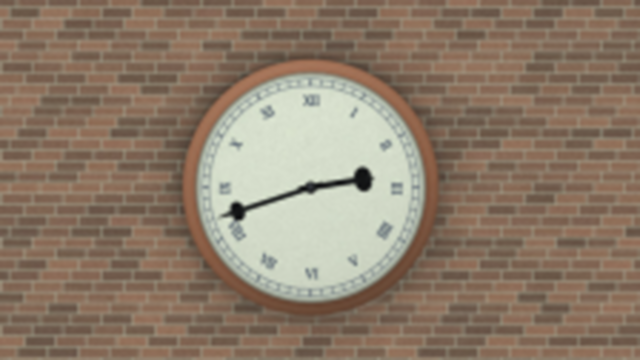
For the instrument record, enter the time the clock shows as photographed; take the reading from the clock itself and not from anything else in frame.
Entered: 2:42
